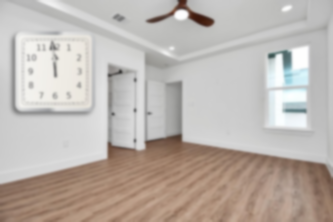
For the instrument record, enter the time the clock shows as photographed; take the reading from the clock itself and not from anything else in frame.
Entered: 11:59
